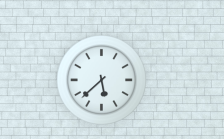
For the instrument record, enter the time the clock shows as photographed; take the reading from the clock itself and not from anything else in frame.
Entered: 5:38
